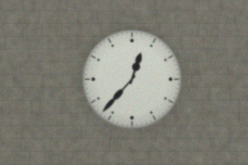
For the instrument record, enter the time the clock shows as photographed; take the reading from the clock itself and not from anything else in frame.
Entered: 12:37
